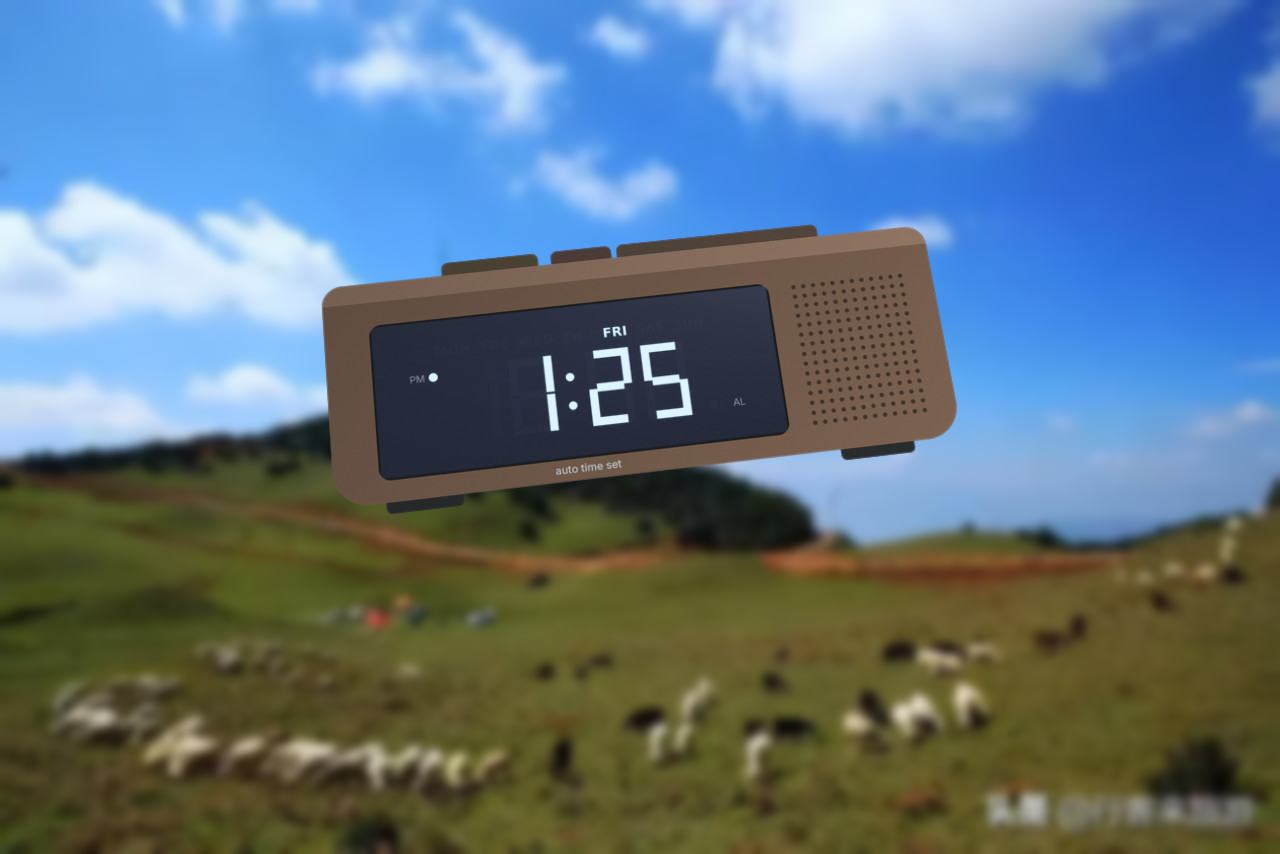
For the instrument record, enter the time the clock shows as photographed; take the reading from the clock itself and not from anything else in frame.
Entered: 1:25
